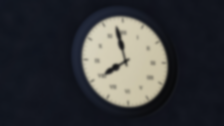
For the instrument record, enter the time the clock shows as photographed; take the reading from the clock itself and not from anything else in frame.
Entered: 7:58
